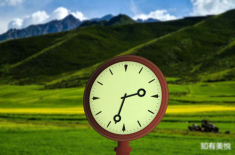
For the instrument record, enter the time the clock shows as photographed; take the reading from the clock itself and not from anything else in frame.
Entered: 2:33
